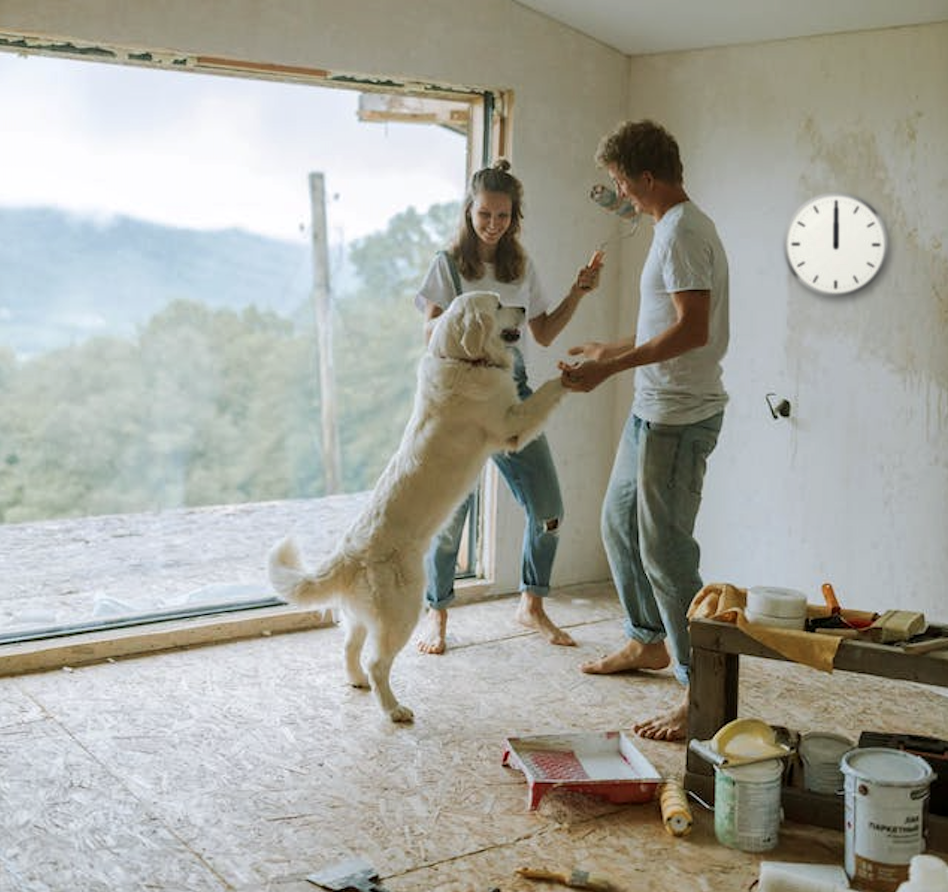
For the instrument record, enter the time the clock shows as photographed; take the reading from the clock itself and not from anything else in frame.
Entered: 12:00
